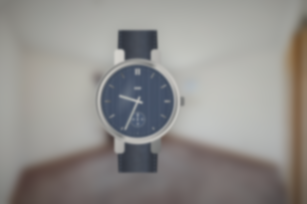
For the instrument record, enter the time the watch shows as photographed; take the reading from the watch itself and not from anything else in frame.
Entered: 9:34
